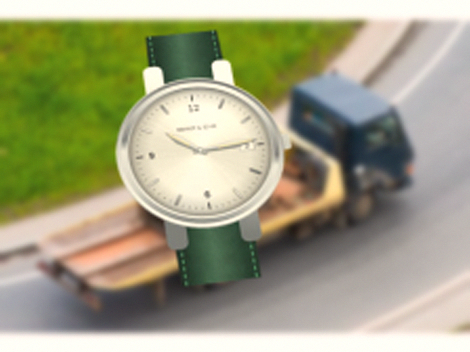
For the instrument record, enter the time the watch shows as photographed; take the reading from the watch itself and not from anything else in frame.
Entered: 10:14
